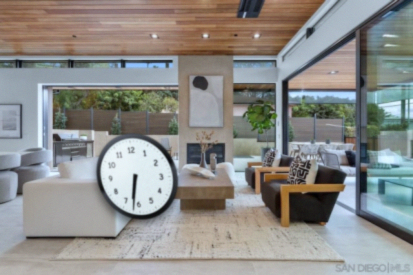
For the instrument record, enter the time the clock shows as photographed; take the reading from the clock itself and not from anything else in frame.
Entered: 6:32
